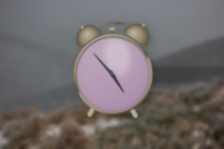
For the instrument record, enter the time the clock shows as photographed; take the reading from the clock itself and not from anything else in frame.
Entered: 4:53
